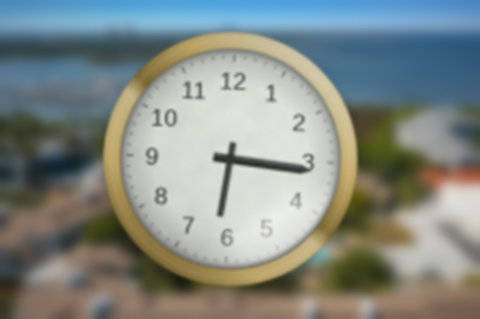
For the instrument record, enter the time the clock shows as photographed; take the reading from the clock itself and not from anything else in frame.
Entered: 6:16
